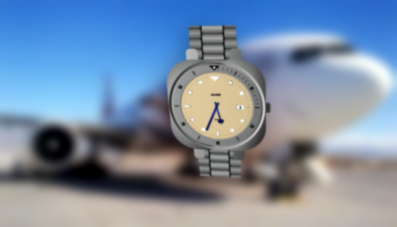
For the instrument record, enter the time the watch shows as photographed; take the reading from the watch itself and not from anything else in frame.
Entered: 5:34
